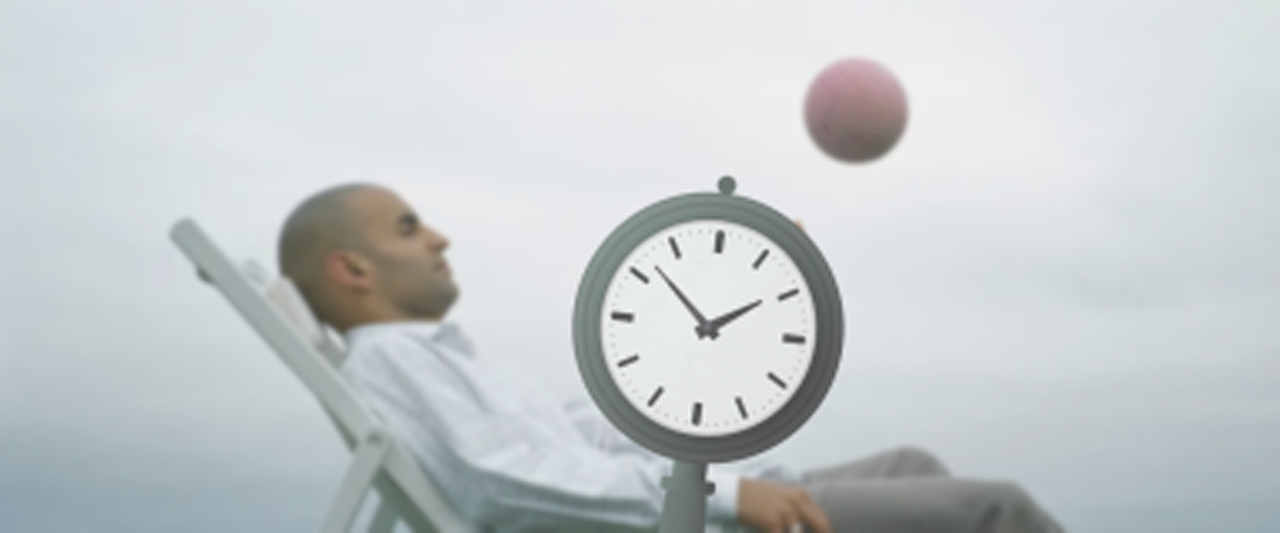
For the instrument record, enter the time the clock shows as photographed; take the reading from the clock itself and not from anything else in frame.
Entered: 1:52
